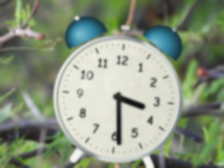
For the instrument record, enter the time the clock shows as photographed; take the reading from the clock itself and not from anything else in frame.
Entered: 3:29
